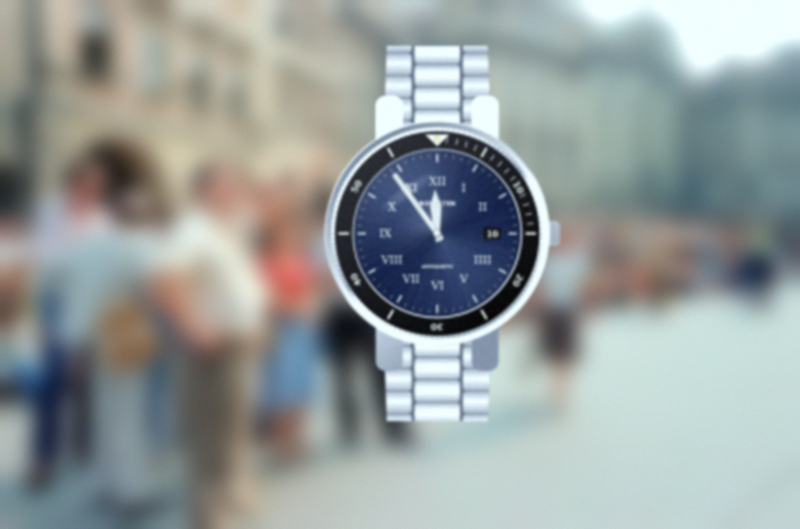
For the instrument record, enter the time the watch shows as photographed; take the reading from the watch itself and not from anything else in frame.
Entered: 11:54
